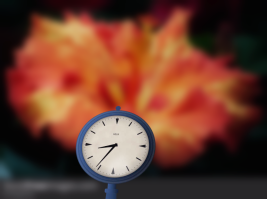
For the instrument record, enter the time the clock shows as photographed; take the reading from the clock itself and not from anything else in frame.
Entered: 8:36
